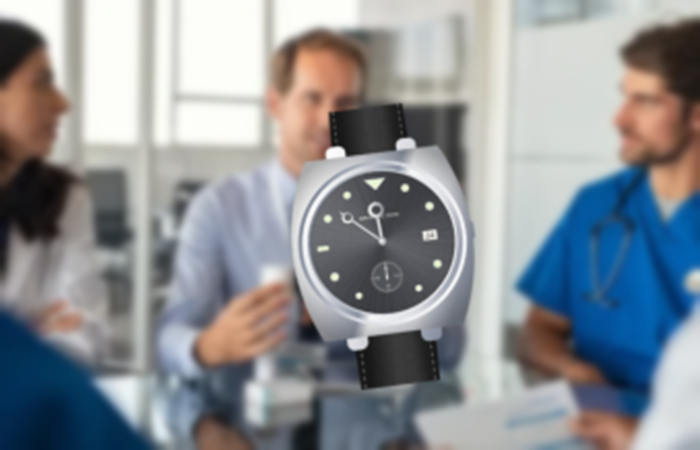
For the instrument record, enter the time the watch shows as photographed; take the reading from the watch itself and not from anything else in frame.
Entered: 11:52
